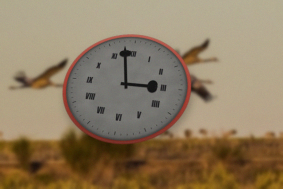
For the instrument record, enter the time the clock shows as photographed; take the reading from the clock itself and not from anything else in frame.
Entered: 2:58
